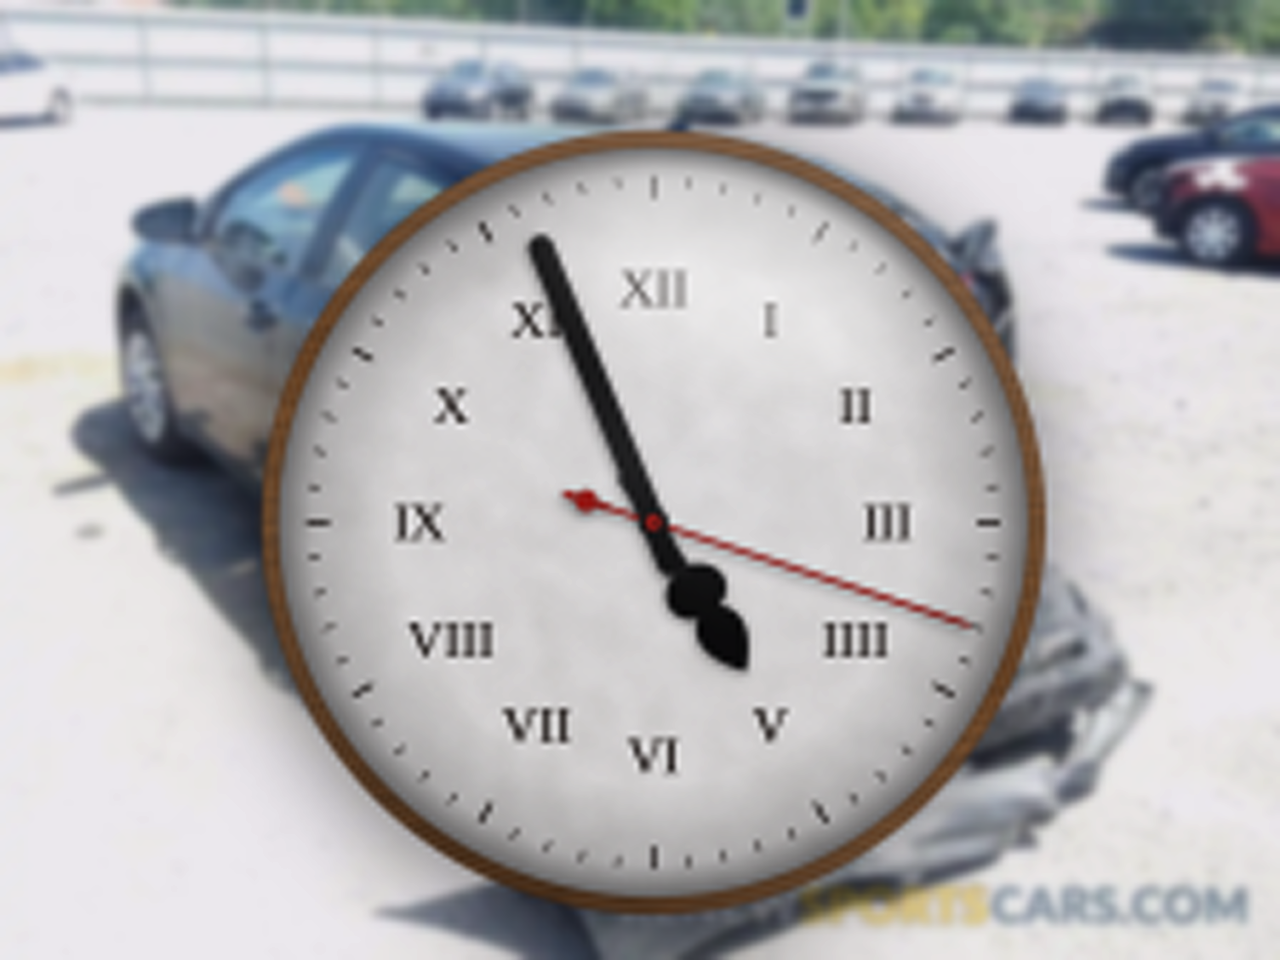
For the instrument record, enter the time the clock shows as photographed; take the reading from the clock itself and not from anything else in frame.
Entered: 4:56:18
